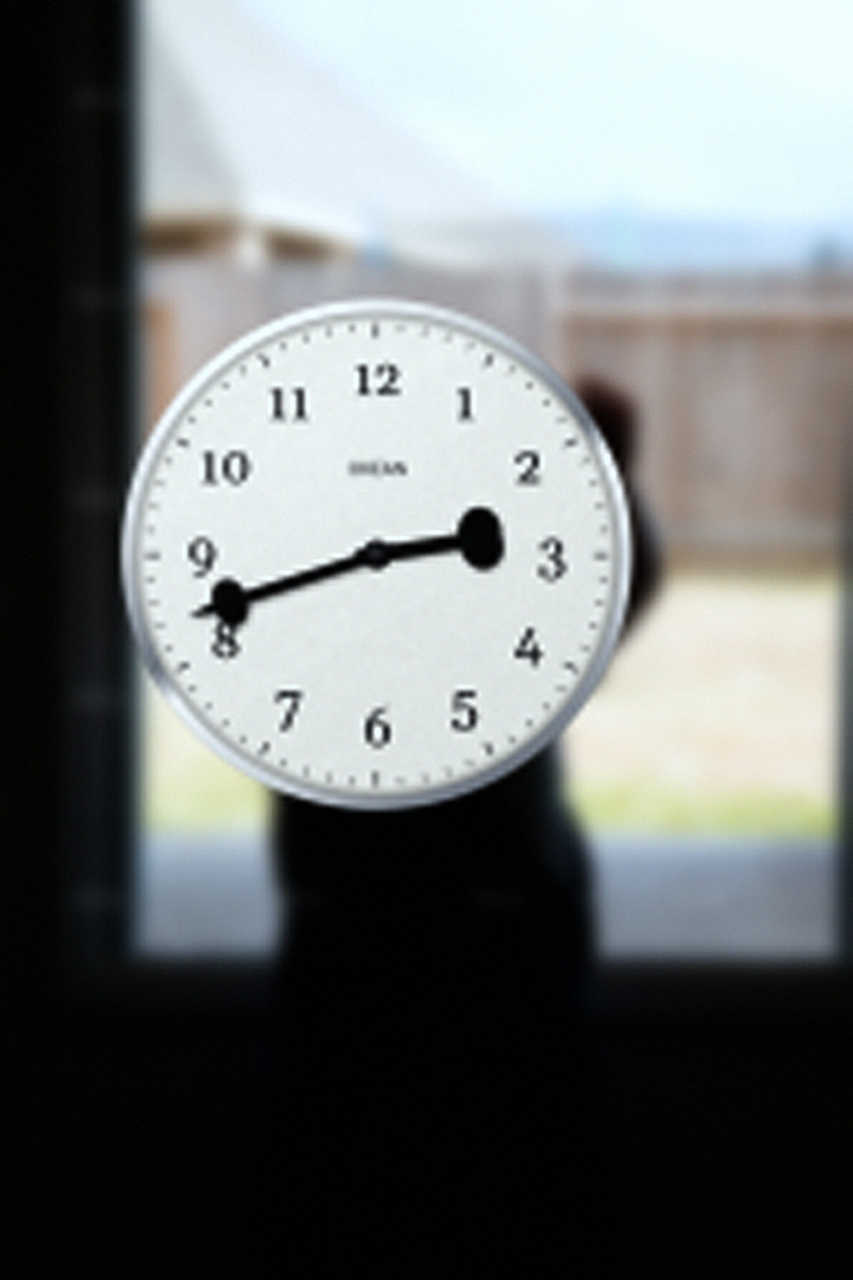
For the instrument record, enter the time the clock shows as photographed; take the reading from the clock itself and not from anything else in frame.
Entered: 2:42
